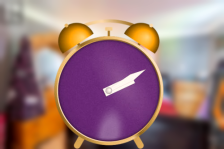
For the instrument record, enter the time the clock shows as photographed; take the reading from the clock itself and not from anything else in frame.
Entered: 2:10
